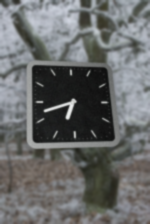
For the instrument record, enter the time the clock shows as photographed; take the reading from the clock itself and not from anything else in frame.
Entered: 6:42
